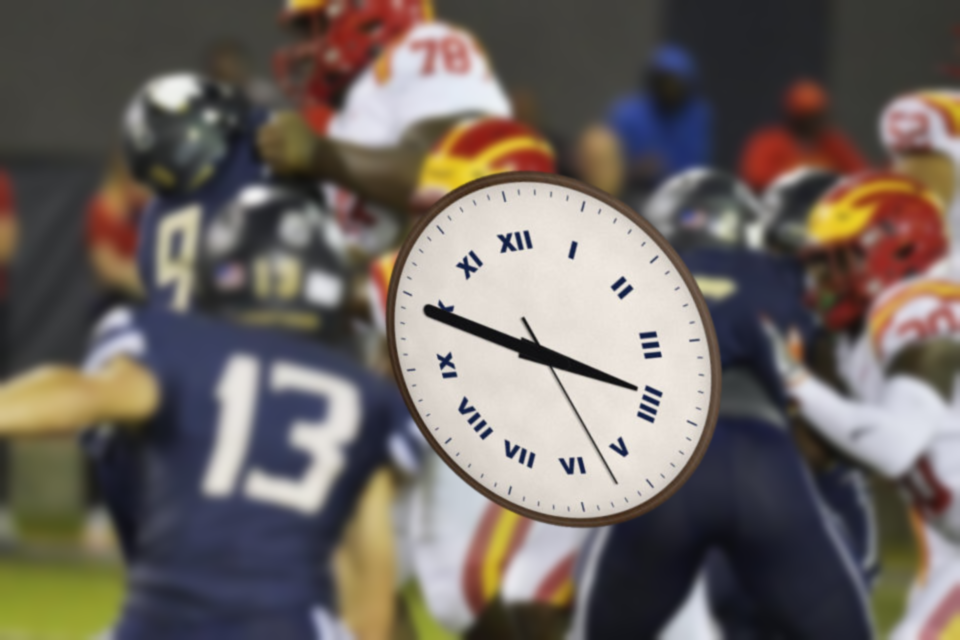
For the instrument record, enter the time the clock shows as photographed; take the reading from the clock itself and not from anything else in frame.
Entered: 3:49:27
